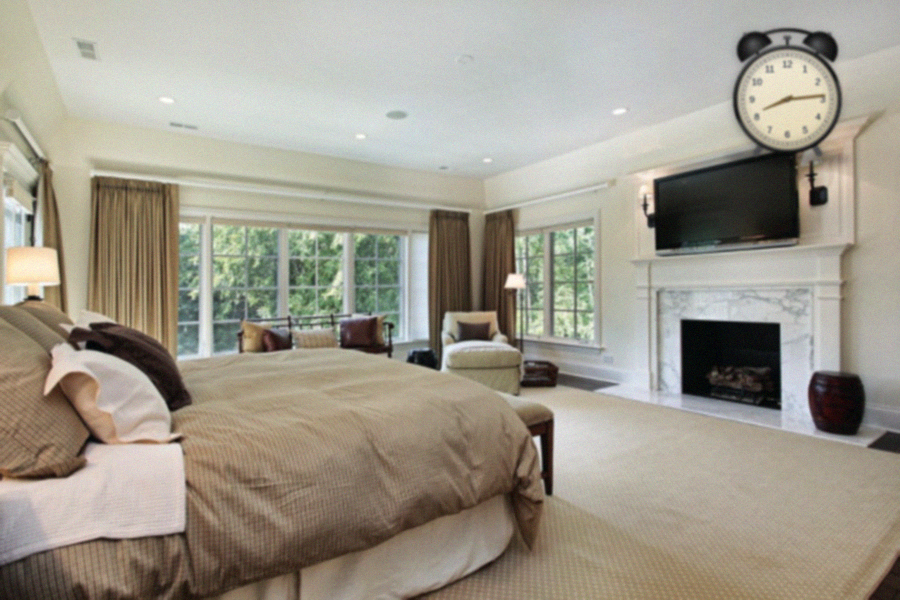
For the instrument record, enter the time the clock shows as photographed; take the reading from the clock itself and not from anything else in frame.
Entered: 8:14
